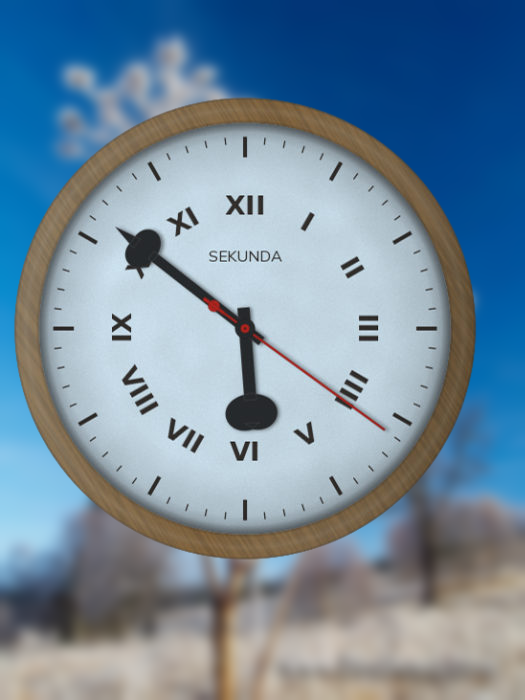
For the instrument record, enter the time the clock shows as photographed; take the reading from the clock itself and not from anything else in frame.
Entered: 5:51:21
